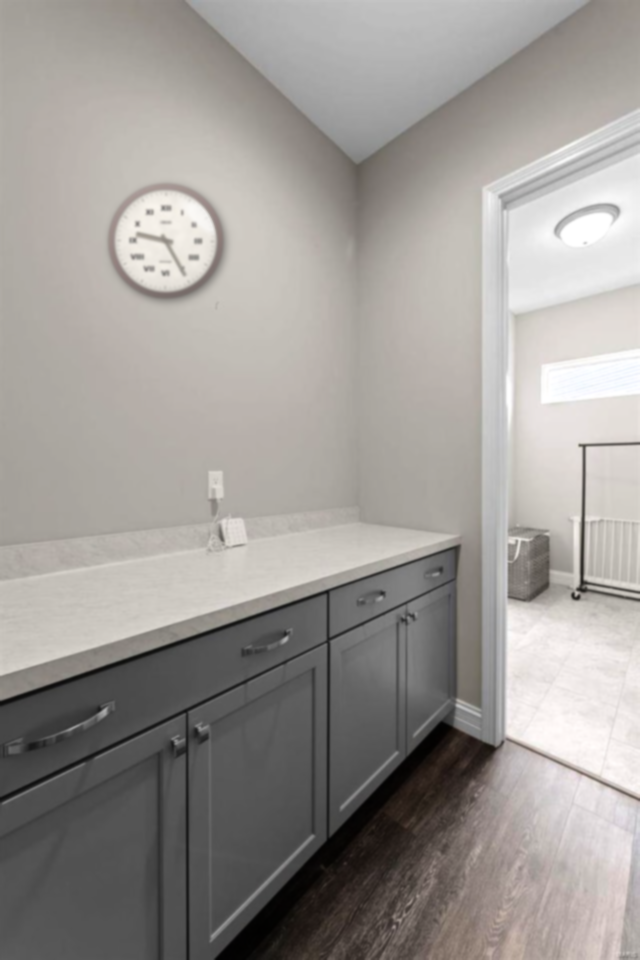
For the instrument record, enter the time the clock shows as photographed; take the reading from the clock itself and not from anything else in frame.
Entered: 9:25
